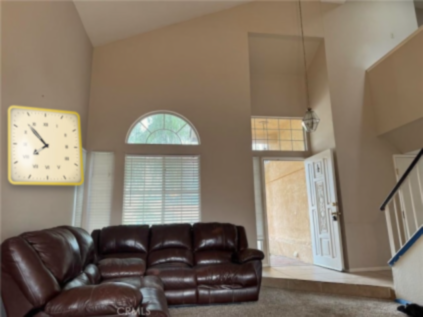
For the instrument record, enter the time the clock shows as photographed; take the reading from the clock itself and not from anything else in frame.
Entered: 7:53
